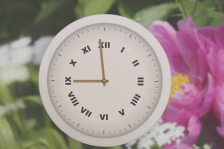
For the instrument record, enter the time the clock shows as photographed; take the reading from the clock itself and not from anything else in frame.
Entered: 8:59
